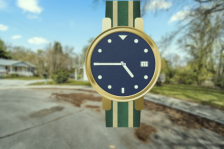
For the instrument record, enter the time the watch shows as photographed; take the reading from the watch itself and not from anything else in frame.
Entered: 4:45
